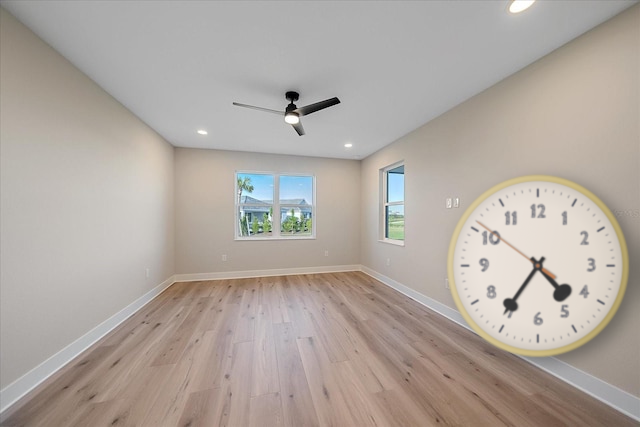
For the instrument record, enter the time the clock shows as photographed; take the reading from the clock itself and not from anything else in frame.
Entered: 4:35:51
